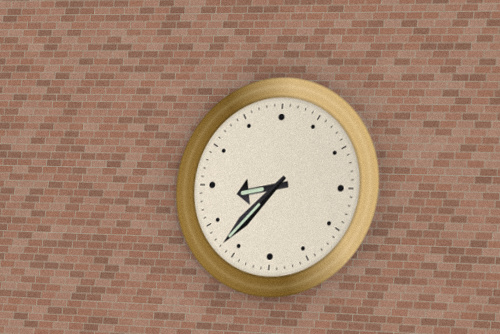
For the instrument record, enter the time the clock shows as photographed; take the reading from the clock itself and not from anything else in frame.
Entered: 8:37
